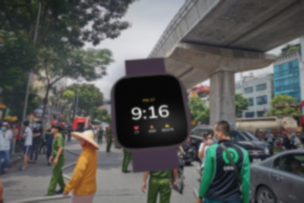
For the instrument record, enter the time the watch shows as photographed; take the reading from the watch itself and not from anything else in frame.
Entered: 9:16
